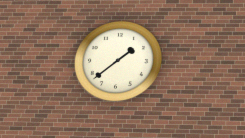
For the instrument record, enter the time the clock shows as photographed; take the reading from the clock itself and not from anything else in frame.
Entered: 1:38
